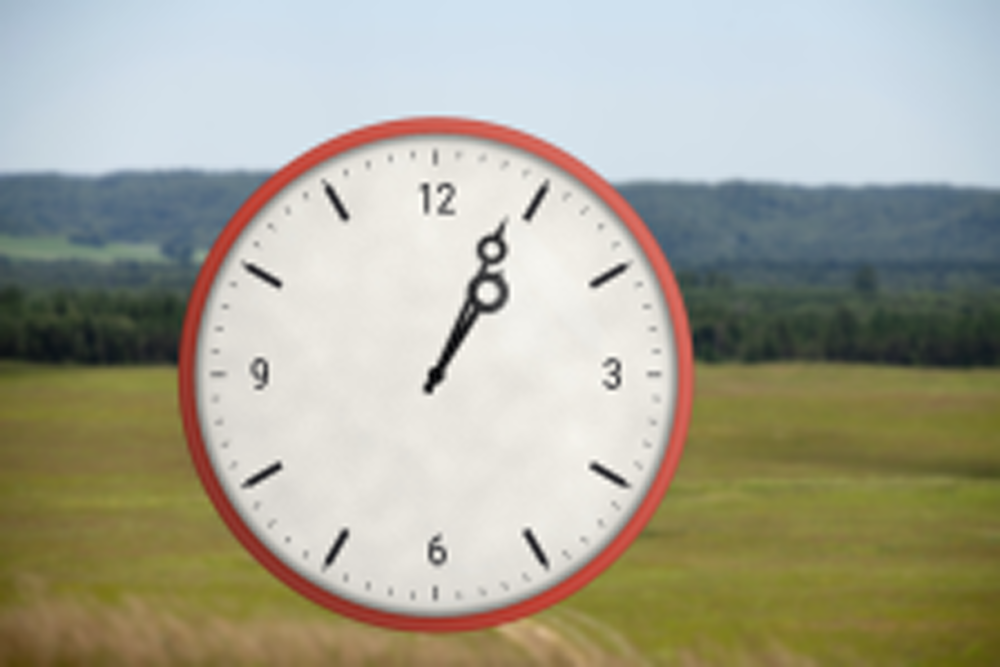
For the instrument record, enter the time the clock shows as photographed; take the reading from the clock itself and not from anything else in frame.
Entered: 1:04
